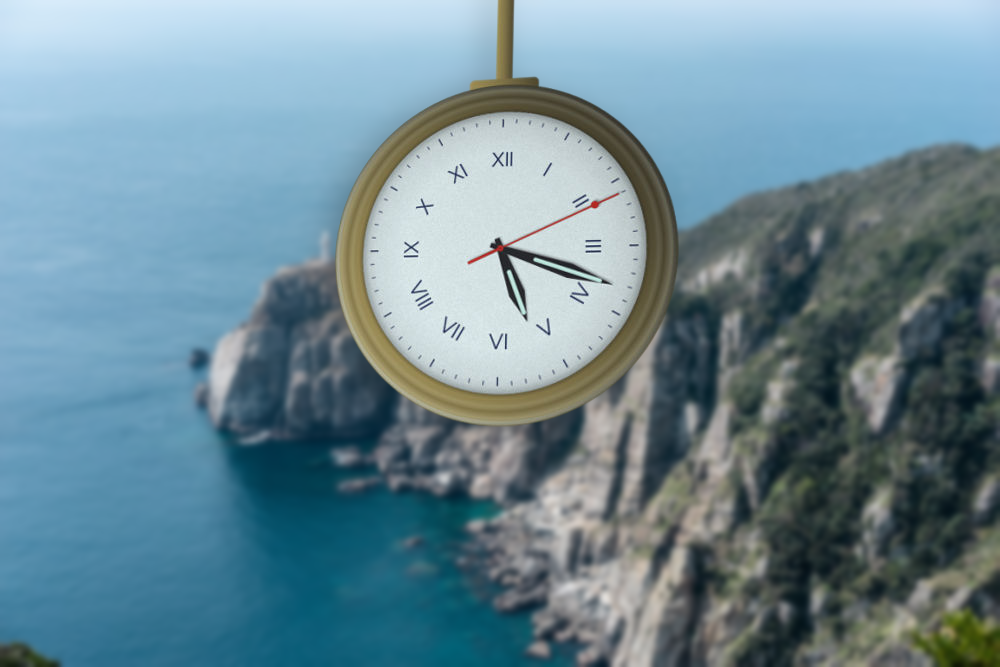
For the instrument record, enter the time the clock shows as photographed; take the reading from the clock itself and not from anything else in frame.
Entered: 5:18:11
